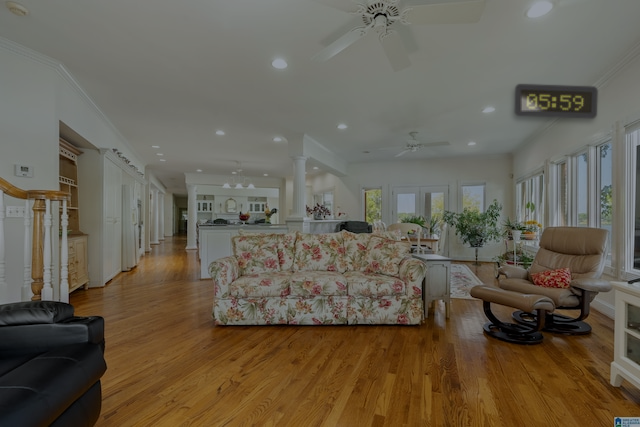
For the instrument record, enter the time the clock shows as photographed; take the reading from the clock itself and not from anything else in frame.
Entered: 5:59
